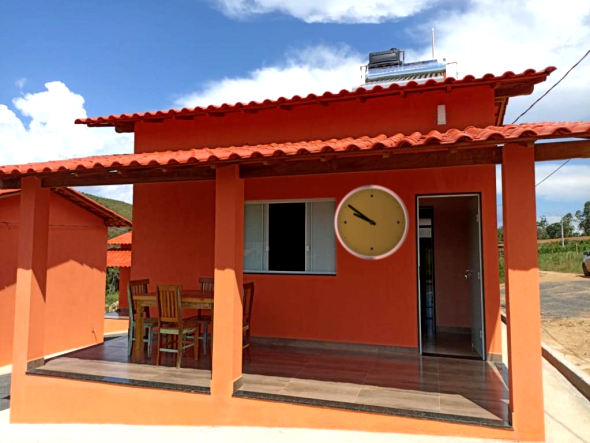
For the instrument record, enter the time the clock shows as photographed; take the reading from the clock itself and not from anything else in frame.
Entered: 9:51
